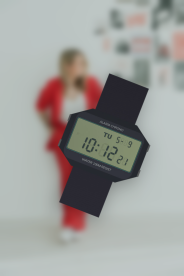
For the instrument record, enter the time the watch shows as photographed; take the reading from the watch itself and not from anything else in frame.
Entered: 10:12:21
